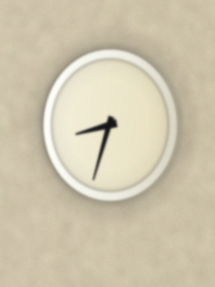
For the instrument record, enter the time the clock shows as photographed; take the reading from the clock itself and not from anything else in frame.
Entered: 8:33
